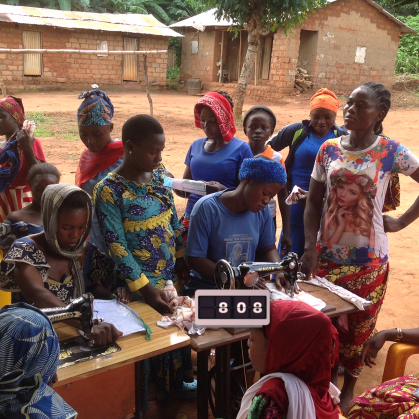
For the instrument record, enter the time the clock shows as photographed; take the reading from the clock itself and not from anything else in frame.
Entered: 8:08
